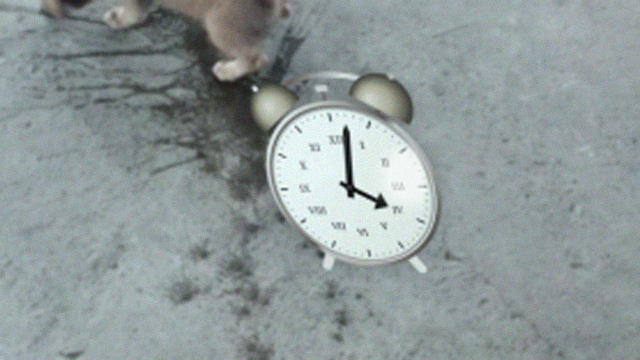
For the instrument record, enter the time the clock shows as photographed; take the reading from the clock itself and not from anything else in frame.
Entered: 4:02
